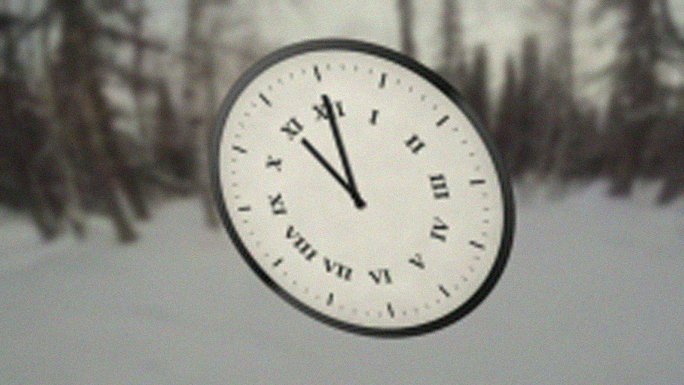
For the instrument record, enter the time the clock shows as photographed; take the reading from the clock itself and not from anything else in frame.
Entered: 11:00
